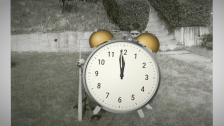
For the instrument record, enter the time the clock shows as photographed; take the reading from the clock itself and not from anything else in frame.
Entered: 11:59
